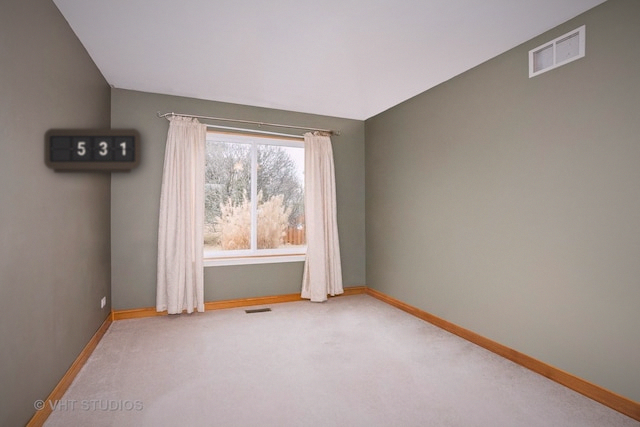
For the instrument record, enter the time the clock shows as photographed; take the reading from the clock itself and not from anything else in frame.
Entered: 5:31
